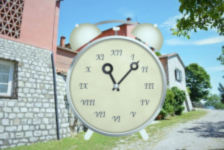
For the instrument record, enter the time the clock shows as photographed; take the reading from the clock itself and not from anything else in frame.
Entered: 11:07
